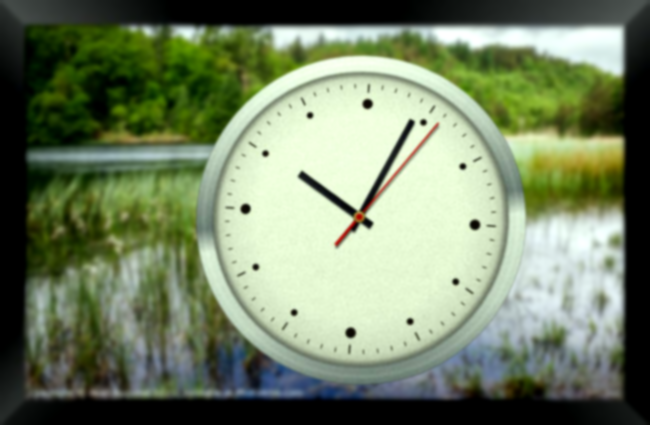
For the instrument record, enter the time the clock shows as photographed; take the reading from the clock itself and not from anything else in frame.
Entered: 10:04:06
